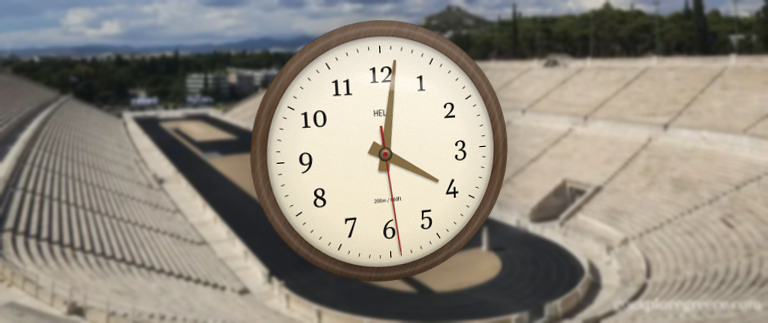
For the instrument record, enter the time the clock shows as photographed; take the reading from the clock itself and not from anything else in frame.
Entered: 4:01:29
